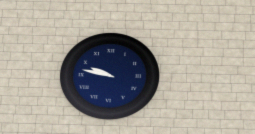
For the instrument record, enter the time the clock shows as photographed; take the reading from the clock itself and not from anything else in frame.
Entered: 9:47
